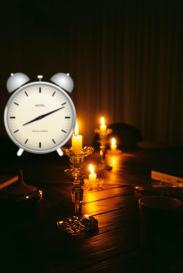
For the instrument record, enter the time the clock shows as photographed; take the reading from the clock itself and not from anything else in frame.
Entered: 8:11
